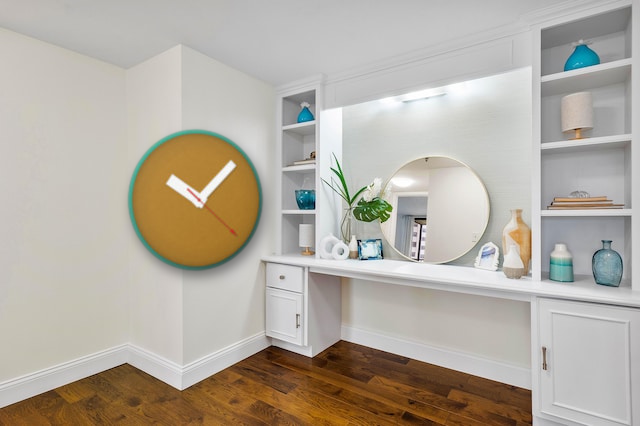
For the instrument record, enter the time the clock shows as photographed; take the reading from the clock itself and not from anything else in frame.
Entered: 10:07:22
